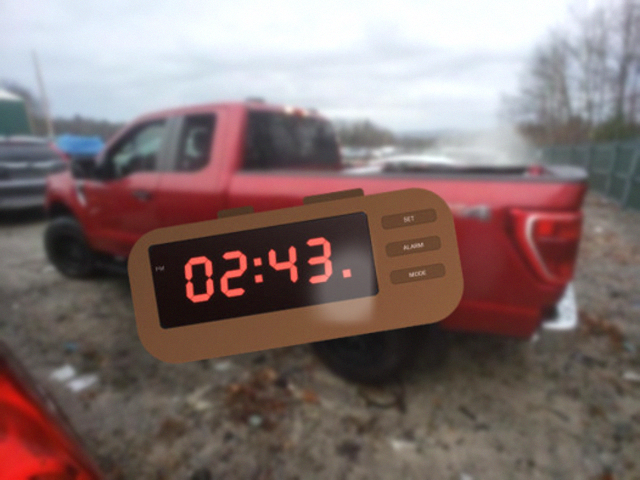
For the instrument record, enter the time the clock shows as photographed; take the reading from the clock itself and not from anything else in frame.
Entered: 2:43
